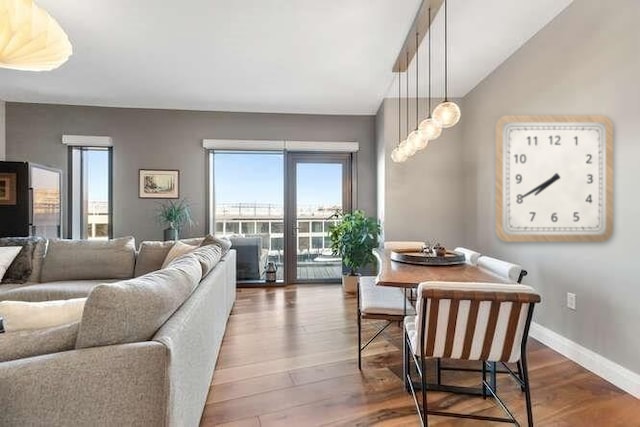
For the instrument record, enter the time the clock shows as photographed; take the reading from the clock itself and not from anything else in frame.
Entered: 7:40
